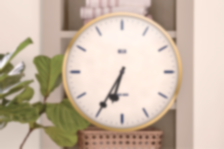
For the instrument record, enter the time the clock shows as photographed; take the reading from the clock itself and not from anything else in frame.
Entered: 6:35
